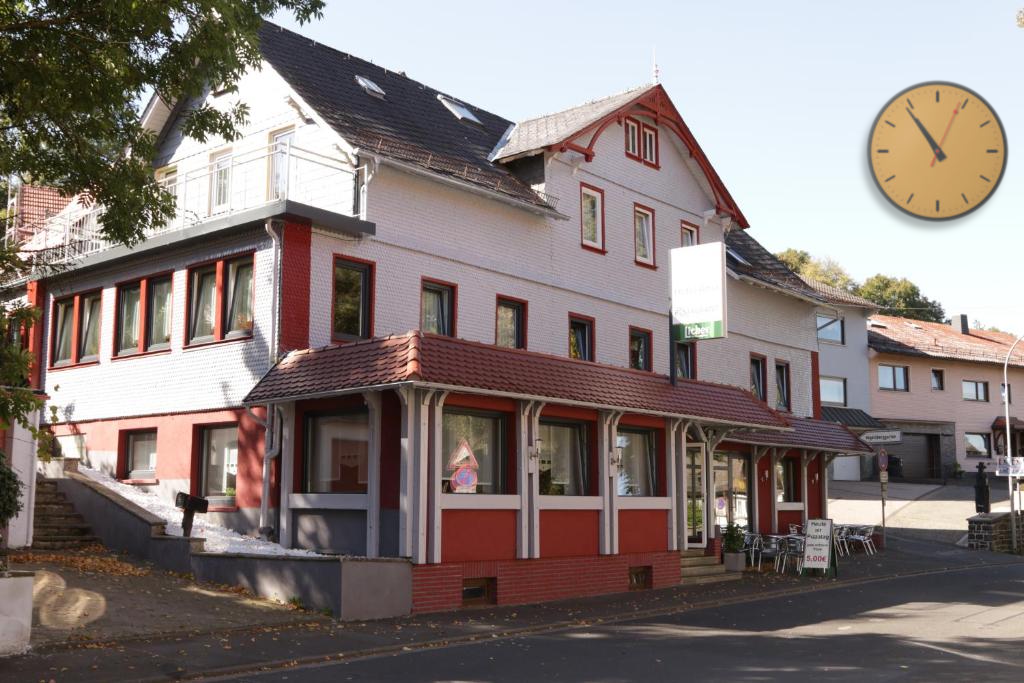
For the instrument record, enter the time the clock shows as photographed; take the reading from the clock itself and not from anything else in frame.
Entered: 10:54:04
